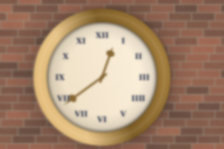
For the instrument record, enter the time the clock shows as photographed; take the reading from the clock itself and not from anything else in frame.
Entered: 12:39
